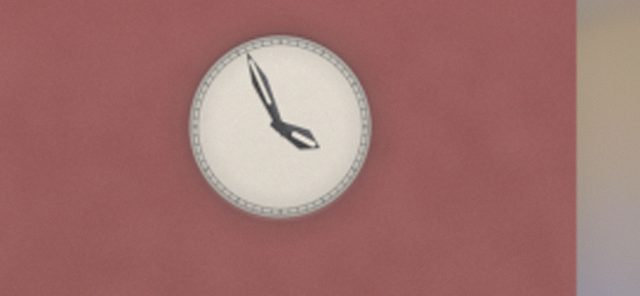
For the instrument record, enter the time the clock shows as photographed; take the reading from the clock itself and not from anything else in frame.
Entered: 3:56
